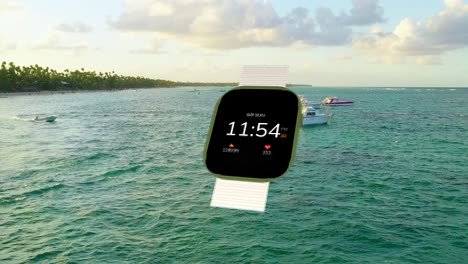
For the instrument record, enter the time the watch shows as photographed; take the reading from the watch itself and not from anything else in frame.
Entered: 11:54
